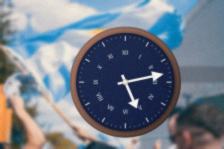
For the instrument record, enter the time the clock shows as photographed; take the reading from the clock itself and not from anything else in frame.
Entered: 5:13
